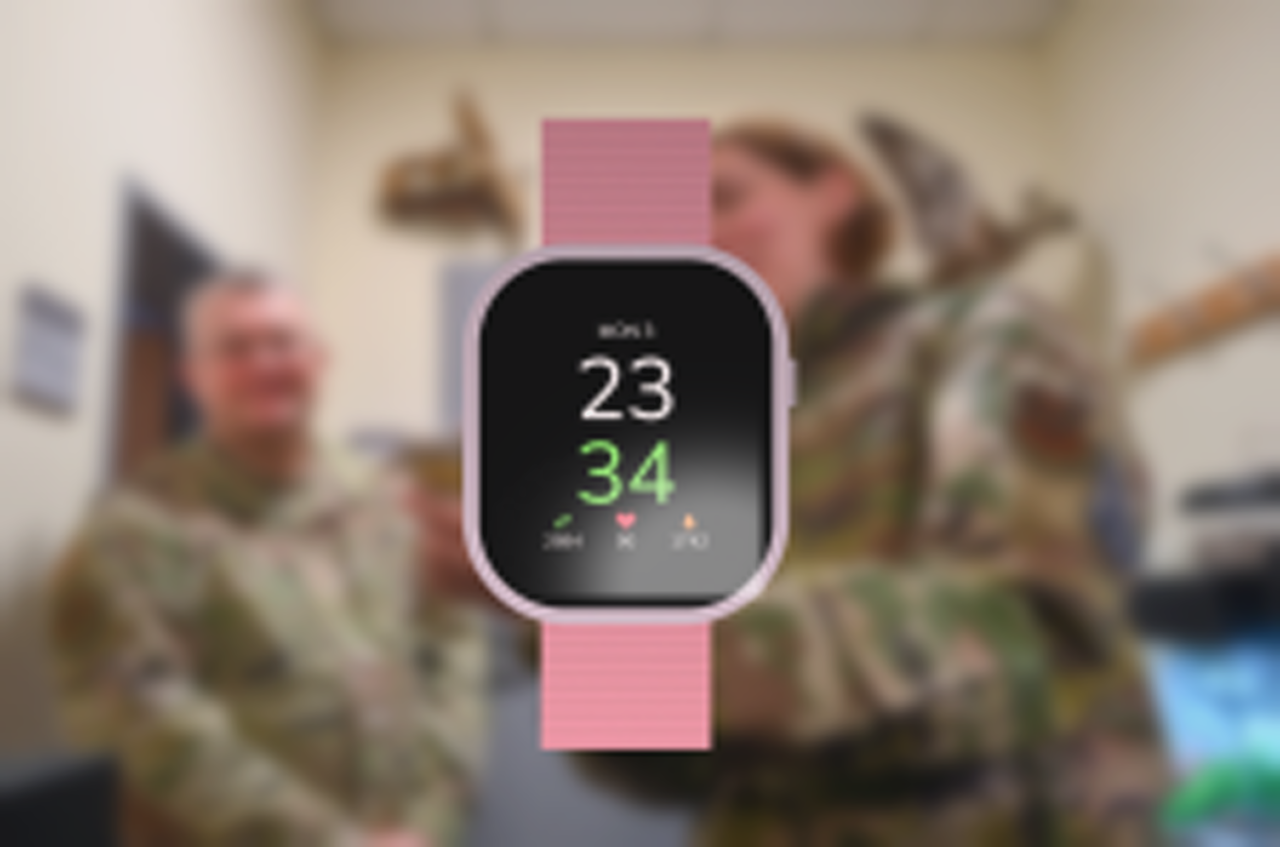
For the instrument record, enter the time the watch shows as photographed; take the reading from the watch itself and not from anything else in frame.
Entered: 23:34
